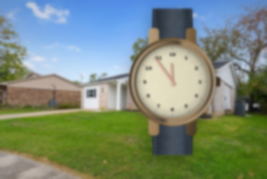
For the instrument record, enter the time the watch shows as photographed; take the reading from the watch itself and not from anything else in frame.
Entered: 11:54
